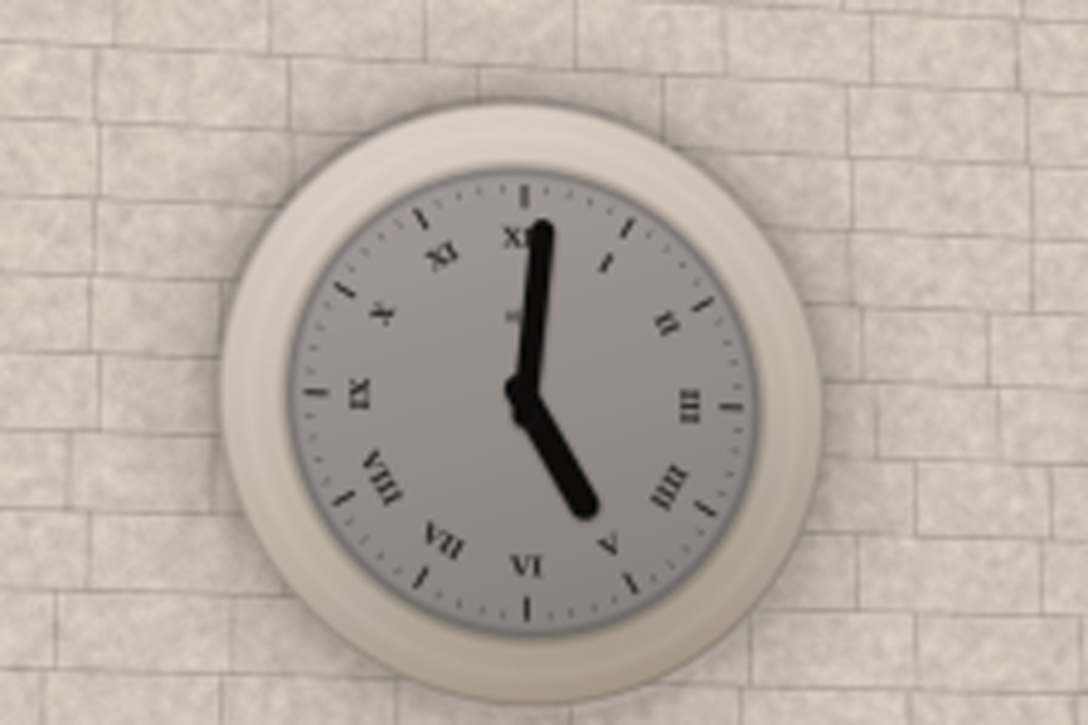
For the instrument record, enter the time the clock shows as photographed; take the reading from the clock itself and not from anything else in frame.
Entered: 5:01
